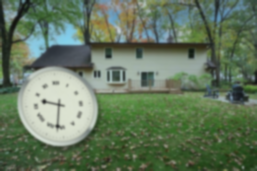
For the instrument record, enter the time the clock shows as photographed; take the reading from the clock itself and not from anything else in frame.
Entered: 9:32
